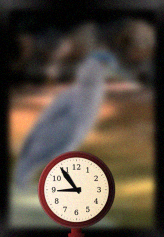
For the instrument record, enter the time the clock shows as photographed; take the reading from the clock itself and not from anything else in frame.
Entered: 8:54
